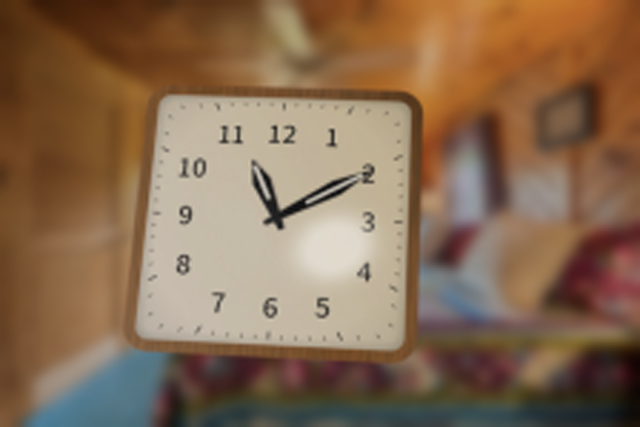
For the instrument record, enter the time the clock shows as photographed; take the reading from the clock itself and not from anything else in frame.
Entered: 11:10
